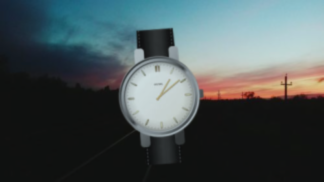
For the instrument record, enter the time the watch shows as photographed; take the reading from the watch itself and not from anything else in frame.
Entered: 1:09
